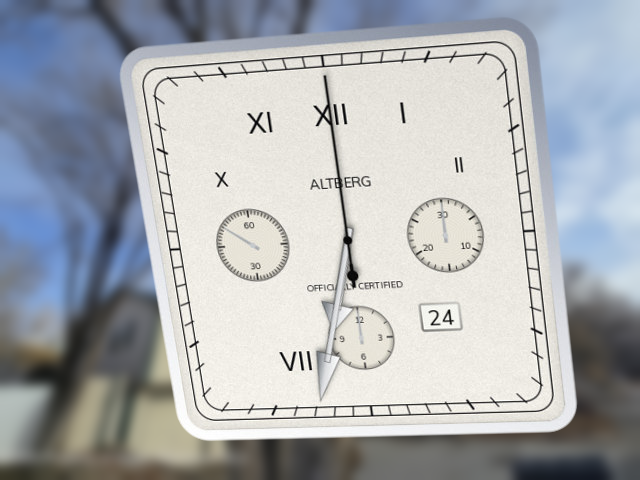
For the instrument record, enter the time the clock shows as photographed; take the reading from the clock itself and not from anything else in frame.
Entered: 6:32:51
